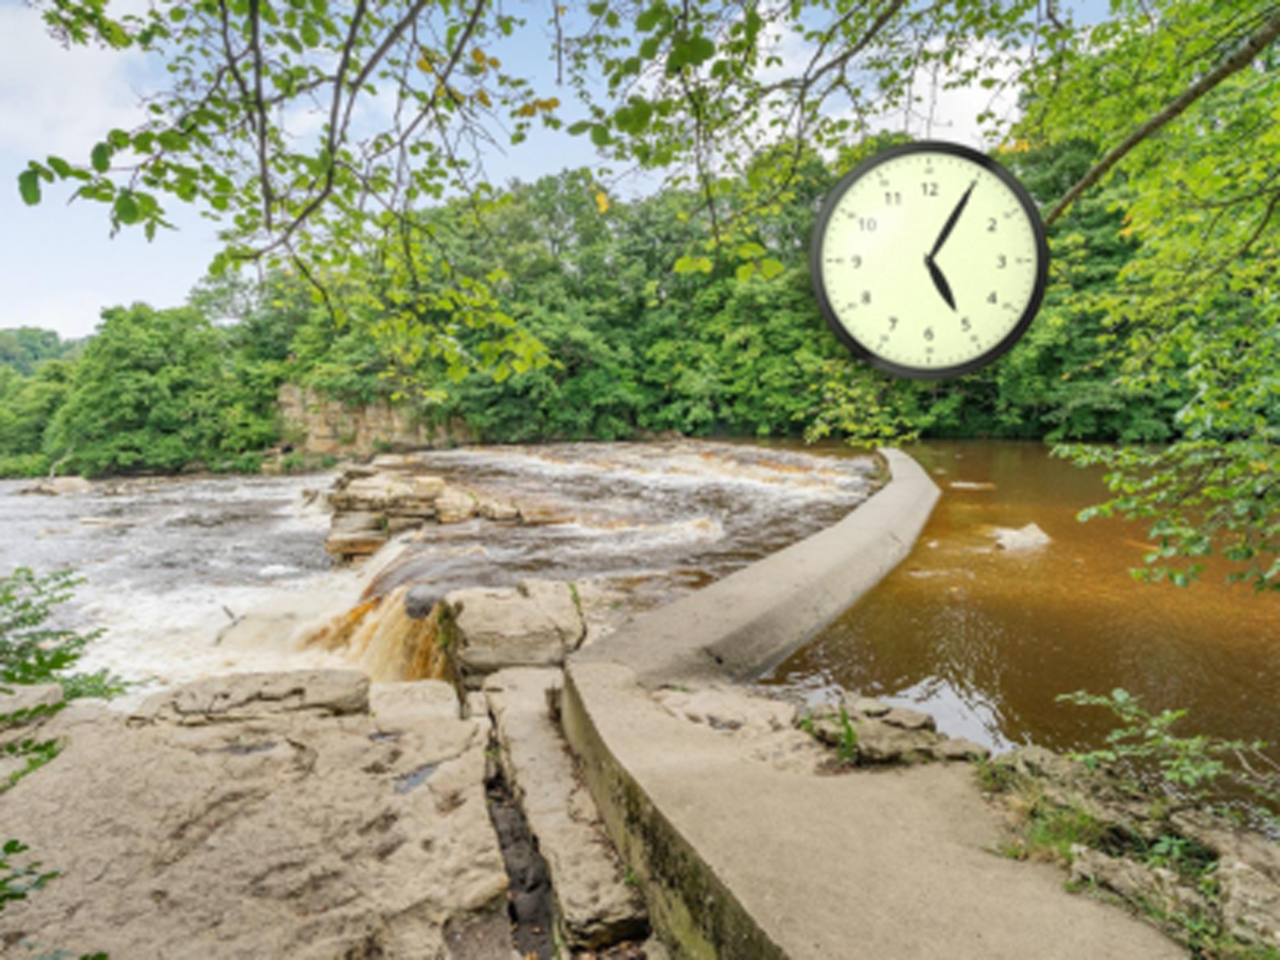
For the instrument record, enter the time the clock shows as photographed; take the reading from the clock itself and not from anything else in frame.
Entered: 5:05
